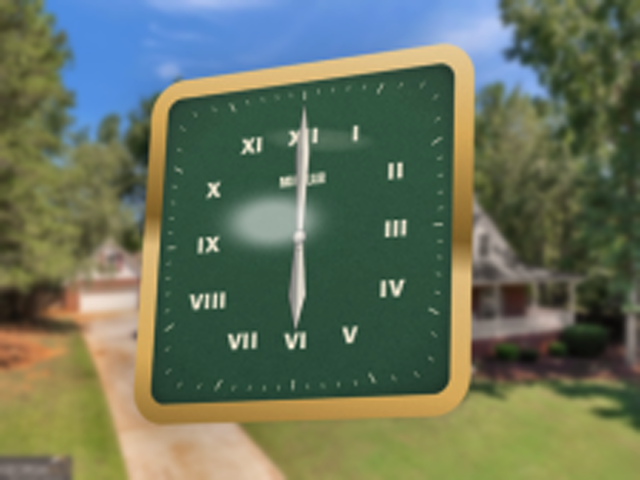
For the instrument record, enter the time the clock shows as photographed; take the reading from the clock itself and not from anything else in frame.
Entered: 6:00
